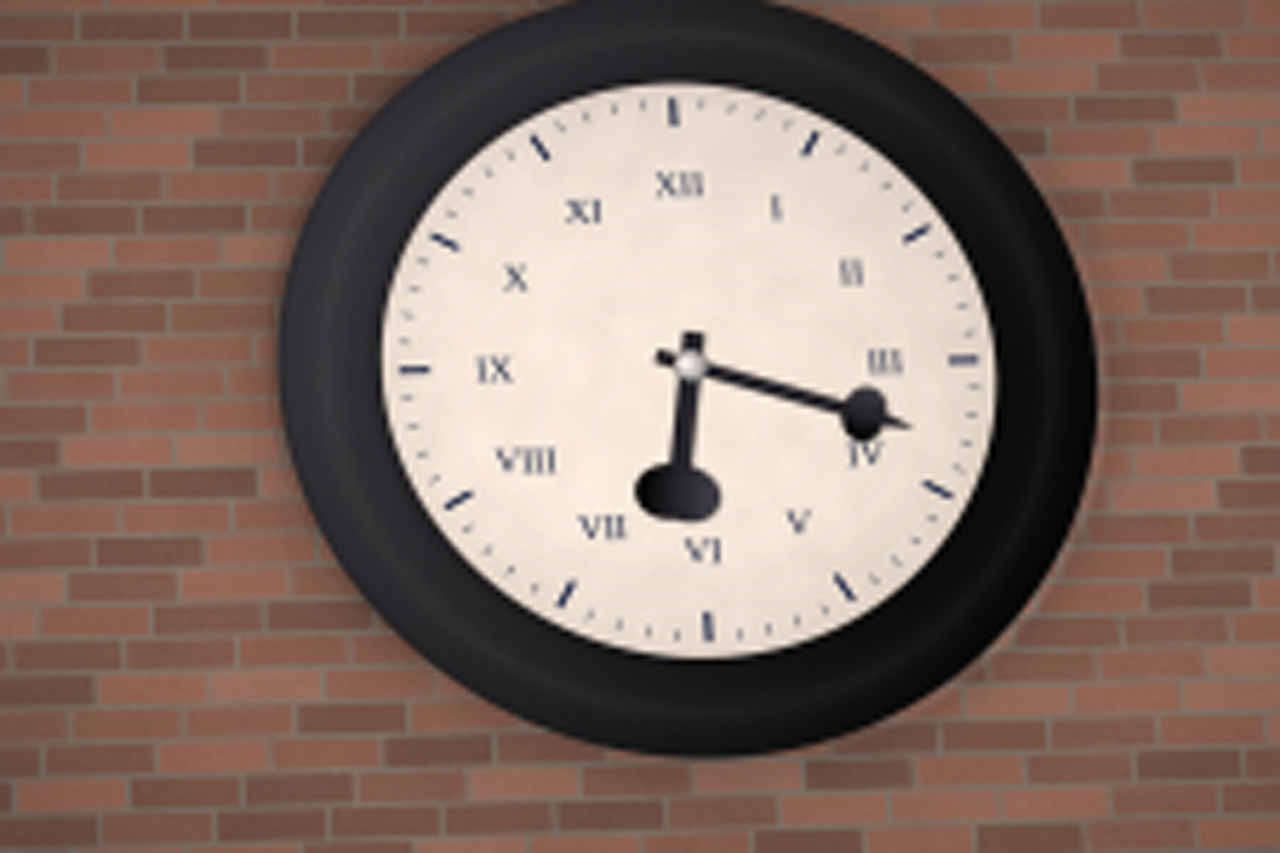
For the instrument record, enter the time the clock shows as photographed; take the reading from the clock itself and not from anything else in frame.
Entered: 6:18
